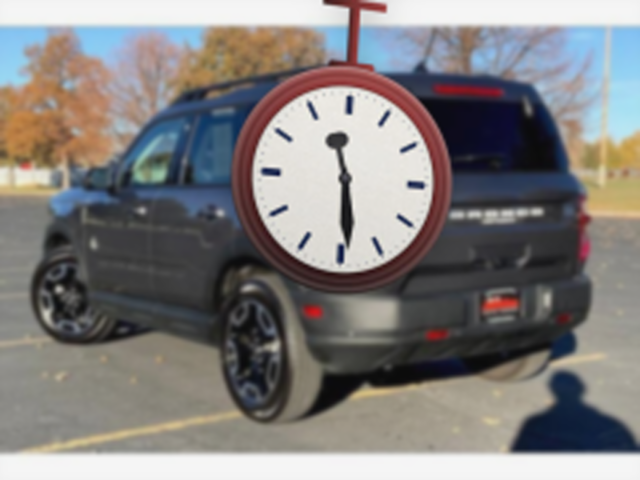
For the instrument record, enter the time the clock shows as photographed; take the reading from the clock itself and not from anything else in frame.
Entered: 11:29
